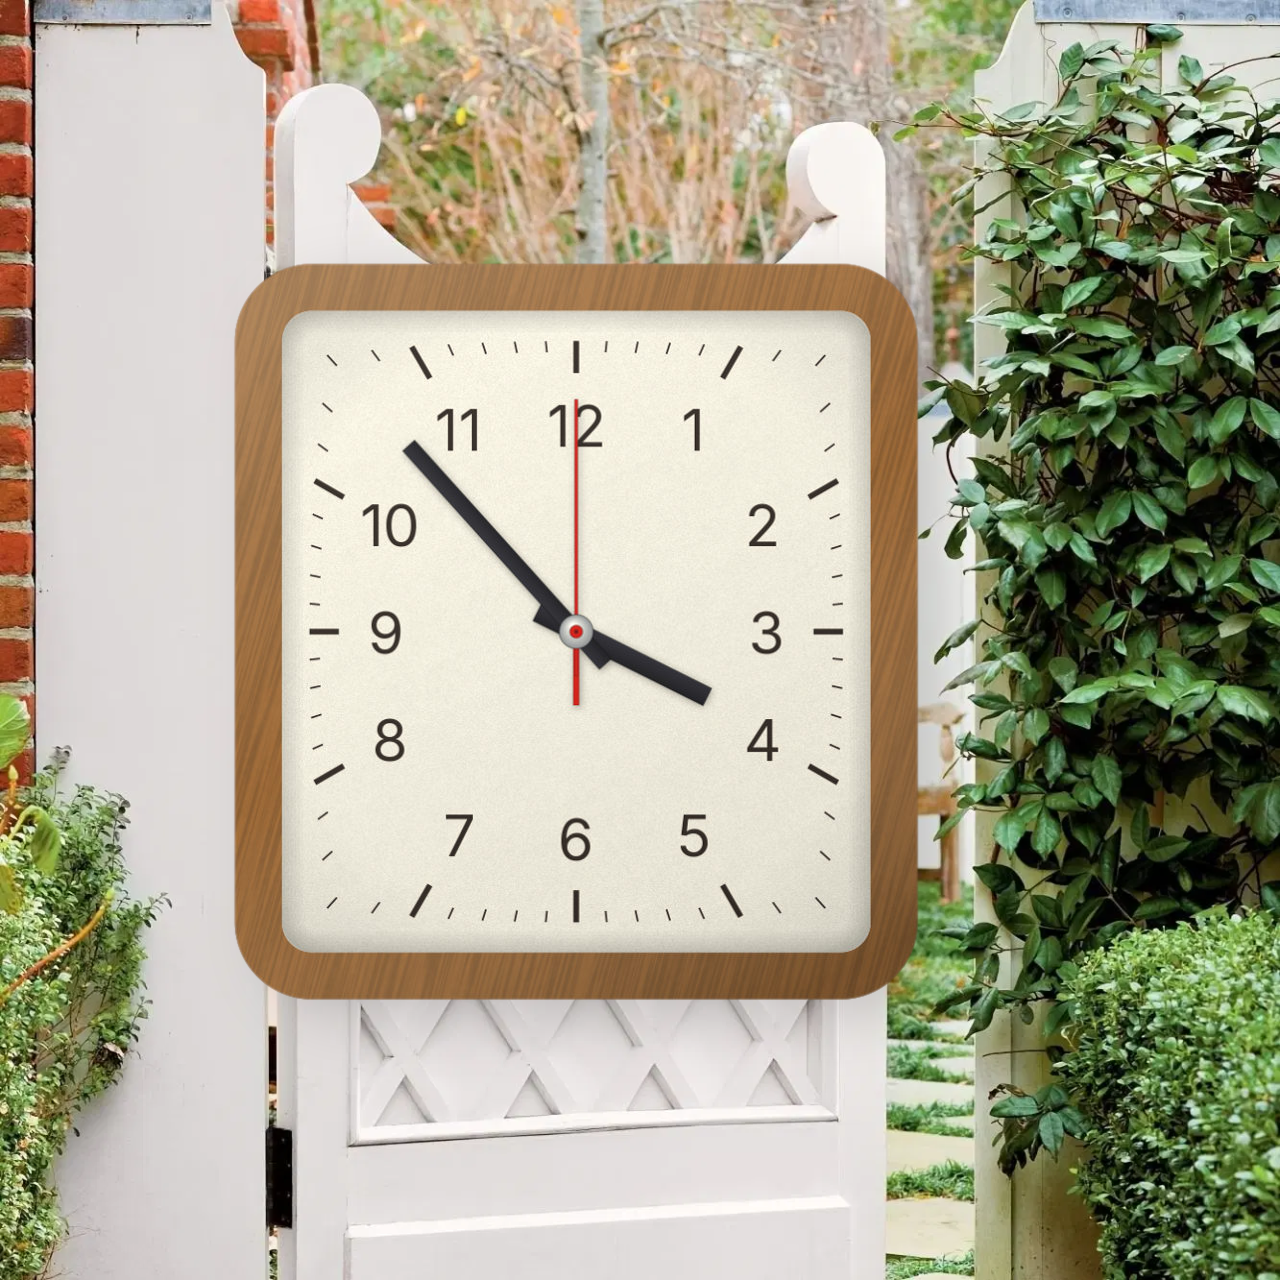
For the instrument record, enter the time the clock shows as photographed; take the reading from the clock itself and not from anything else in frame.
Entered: 3:53:00
